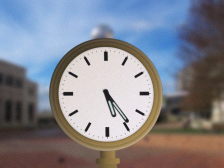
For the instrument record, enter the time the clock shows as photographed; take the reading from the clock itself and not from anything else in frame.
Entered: 5:24
